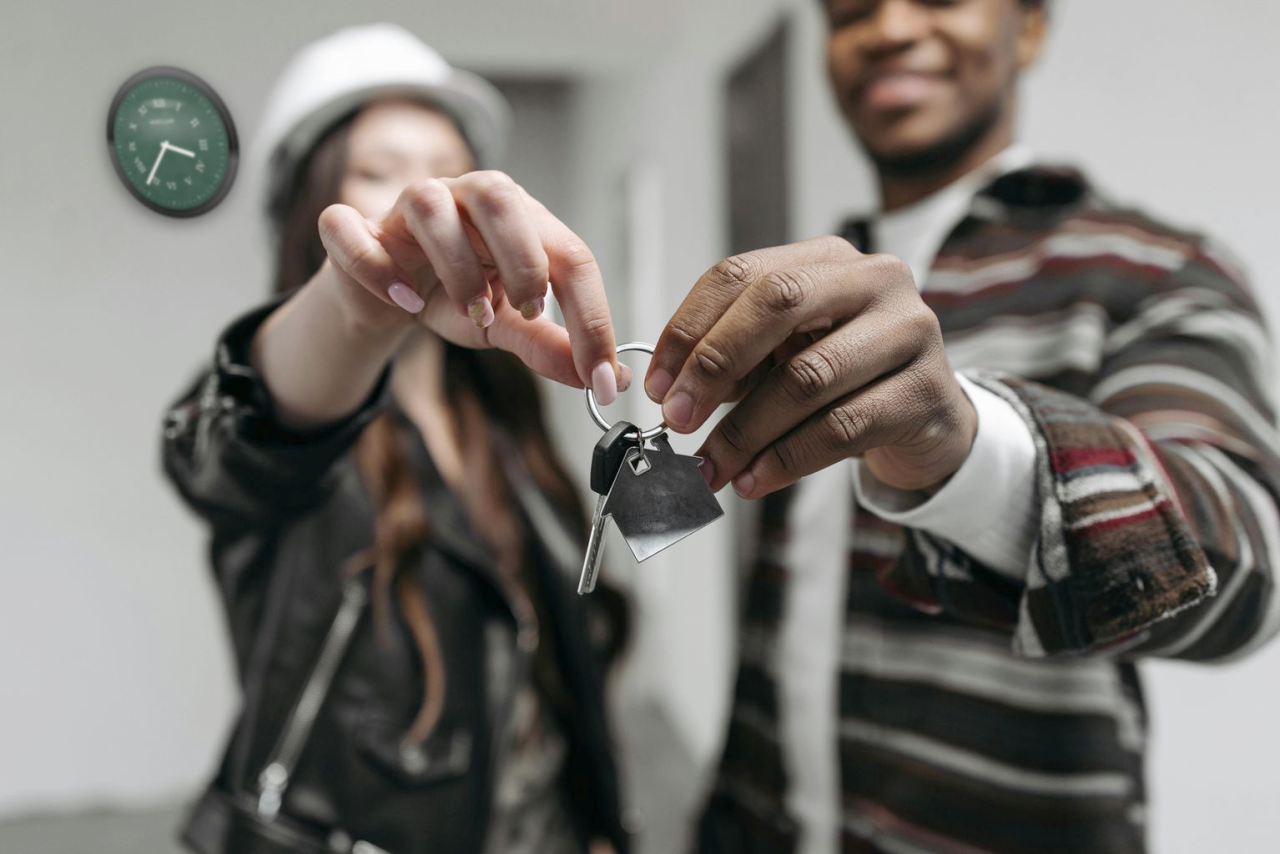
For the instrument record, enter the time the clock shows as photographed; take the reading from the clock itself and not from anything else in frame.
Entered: 3:36
